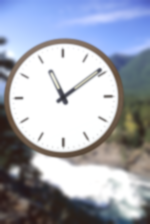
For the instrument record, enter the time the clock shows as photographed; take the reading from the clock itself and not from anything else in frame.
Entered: 11:09
